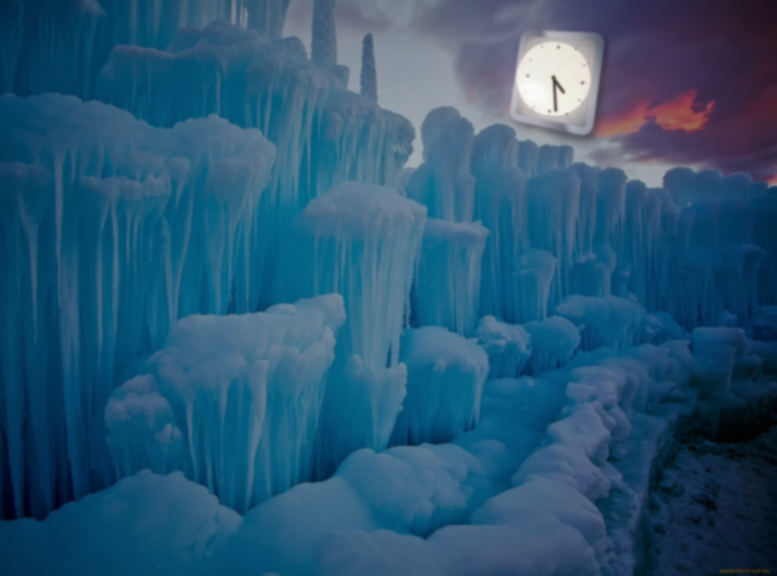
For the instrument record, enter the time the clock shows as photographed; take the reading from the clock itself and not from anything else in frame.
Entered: 4:28
